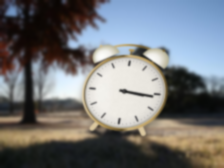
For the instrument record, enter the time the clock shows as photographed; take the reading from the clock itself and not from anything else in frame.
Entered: 3:16
